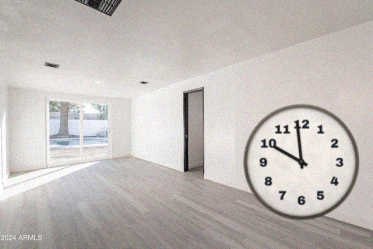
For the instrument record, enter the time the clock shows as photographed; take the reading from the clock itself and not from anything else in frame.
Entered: 9:59
